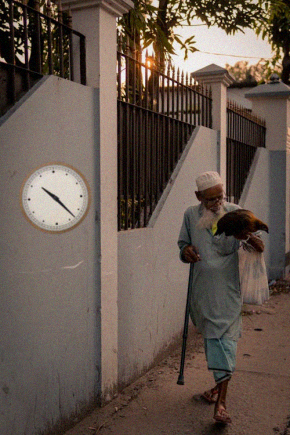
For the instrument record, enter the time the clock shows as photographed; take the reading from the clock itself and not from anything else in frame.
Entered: 10:23
